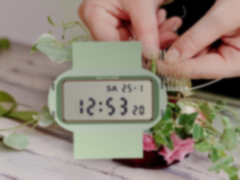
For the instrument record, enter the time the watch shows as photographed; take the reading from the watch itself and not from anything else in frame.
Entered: 12:53
